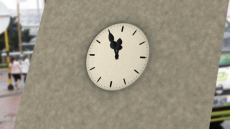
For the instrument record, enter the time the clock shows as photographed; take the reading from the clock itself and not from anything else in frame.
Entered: 11:55
